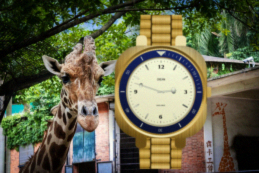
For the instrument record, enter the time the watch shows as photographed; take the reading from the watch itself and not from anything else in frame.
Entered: 2:48
